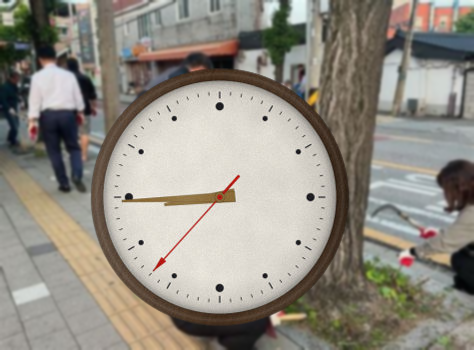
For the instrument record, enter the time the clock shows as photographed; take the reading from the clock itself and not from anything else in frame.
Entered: 8:44:37
